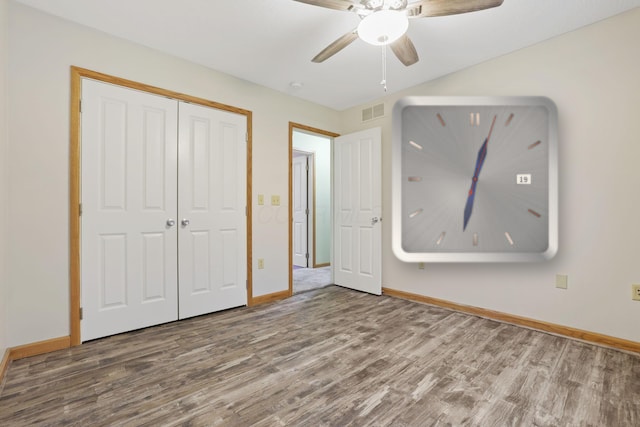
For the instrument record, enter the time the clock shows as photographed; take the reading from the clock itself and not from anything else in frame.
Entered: 12:32:03
